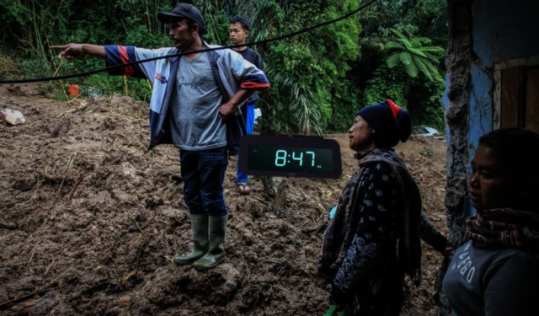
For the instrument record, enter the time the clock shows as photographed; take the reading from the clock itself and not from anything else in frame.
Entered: 8:47
